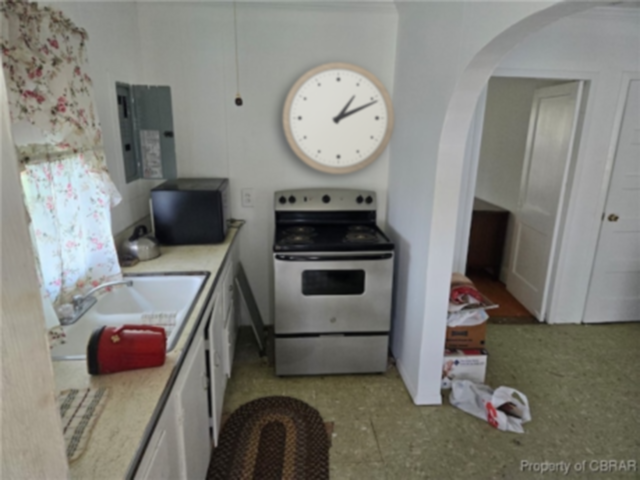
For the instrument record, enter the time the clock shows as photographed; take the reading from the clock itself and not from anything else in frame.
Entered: 1:11
